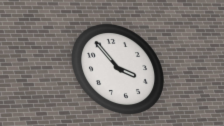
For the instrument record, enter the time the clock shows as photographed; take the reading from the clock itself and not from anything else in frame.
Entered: 3:55
